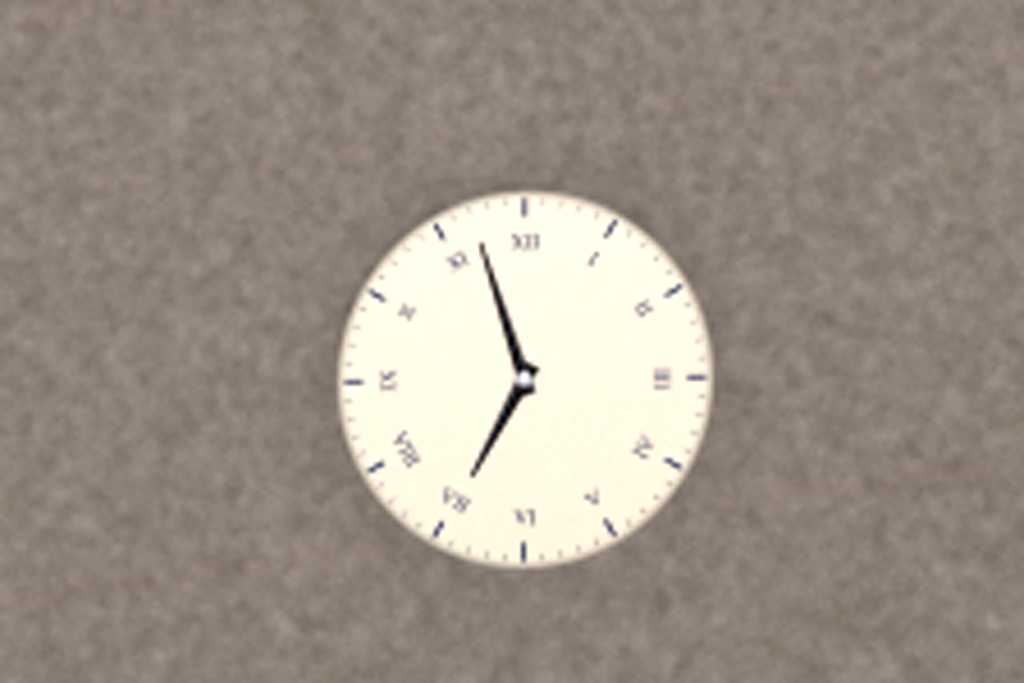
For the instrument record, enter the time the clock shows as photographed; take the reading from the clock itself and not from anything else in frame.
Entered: 6:57
